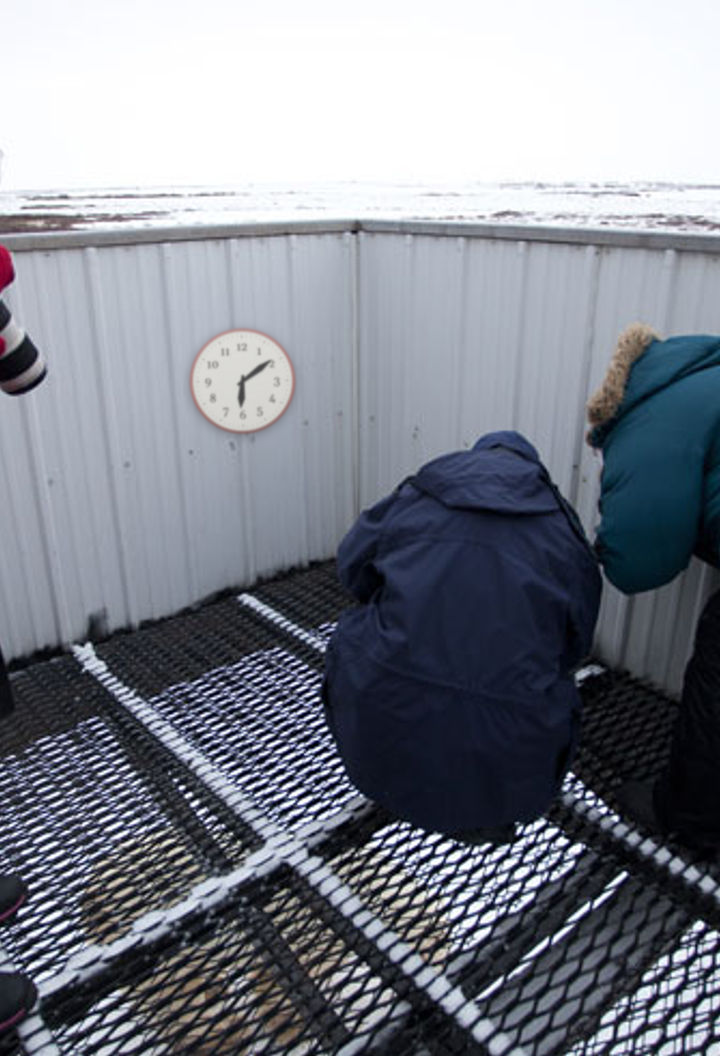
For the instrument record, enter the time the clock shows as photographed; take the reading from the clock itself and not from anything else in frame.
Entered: 6:09
